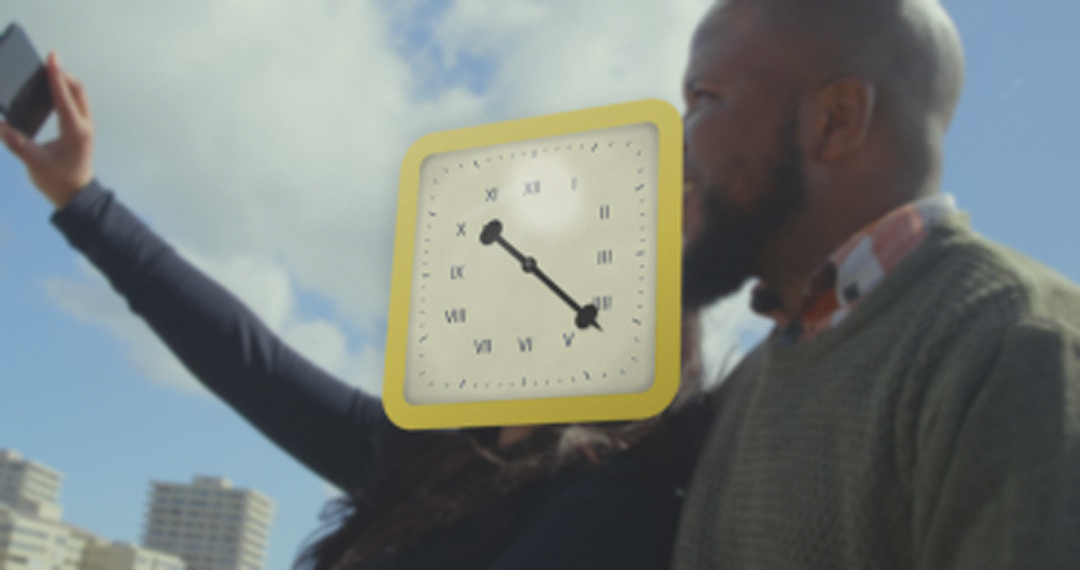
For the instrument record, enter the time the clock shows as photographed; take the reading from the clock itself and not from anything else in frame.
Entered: 10:22
